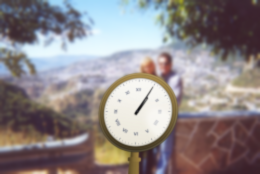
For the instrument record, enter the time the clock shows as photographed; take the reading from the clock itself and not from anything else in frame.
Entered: 1:05
